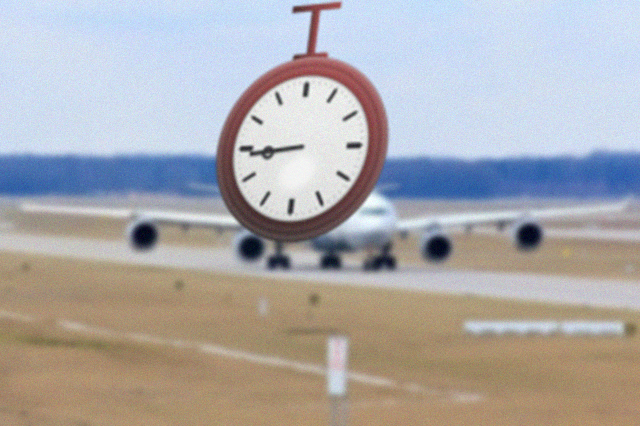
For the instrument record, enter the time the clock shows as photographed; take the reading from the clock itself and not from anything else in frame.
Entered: 8:44
